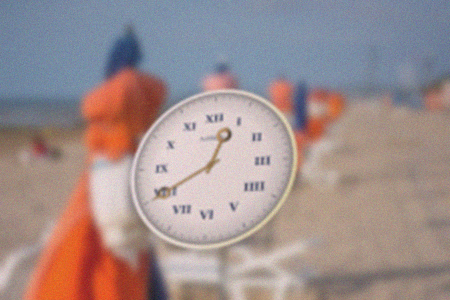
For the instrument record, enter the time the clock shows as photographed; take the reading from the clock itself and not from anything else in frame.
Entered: 12:40
